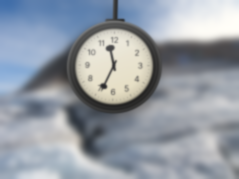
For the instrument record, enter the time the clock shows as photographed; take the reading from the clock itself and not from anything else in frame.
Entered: 11:34
